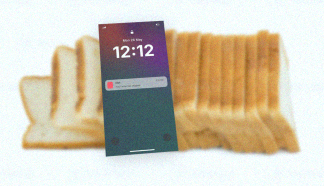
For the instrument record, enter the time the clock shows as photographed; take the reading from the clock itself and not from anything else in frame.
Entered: 12:12
